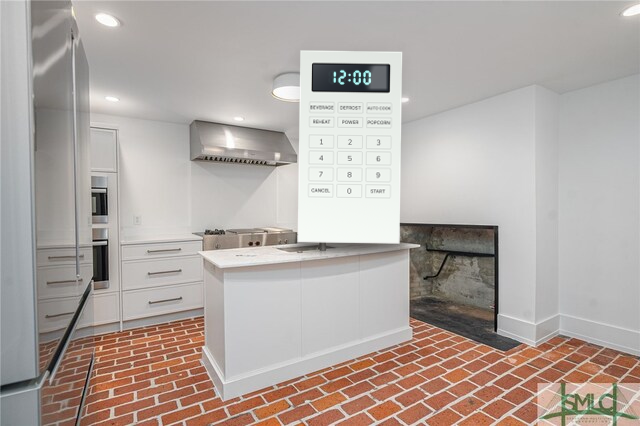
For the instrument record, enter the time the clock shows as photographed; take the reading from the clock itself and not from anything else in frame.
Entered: 12:00
